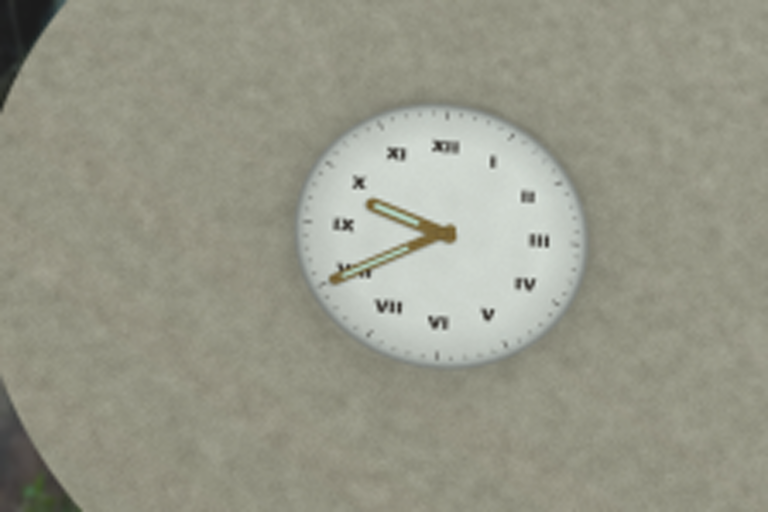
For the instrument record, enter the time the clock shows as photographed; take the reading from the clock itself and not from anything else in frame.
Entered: 9:40
